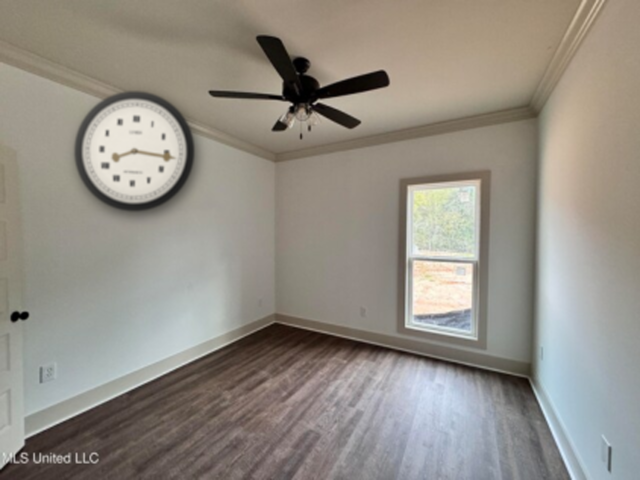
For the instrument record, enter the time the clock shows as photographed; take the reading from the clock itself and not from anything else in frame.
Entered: 8:16
